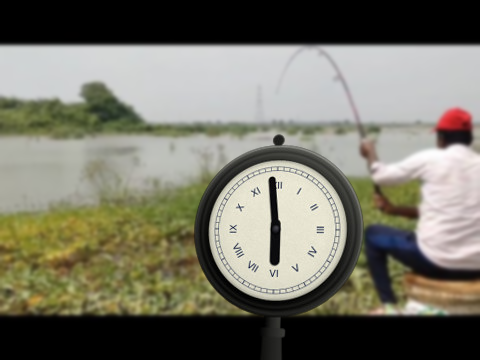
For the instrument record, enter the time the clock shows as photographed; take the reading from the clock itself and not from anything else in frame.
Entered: 5:59
